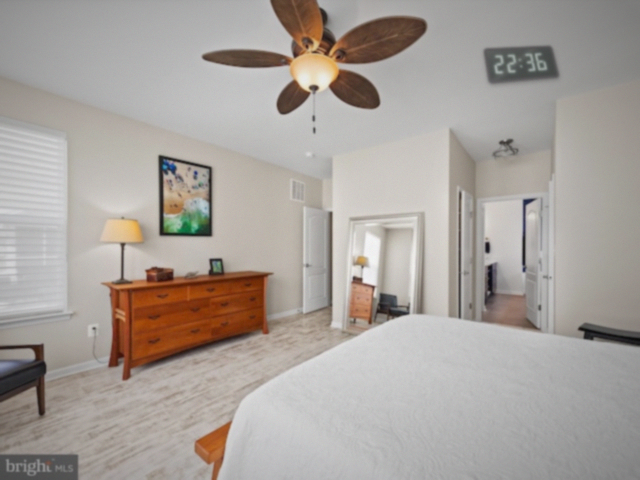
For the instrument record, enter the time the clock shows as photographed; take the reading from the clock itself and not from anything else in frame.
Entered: 22:36
